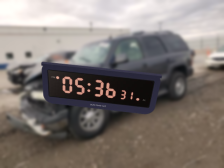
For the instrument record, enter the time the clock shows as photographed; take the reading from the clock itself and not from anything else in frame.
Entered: 5:36:31
